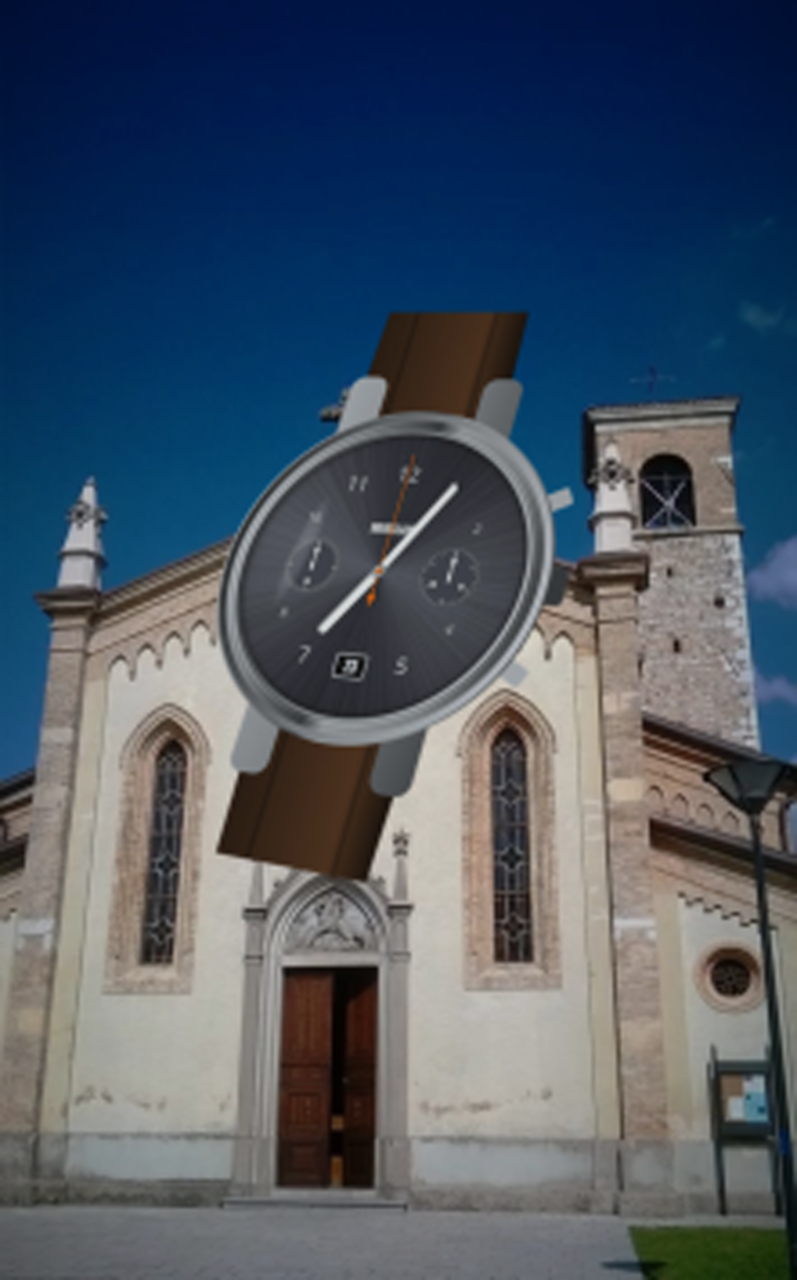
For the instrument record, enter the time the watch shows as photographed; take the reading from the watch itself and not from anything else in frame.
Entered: 7:05
